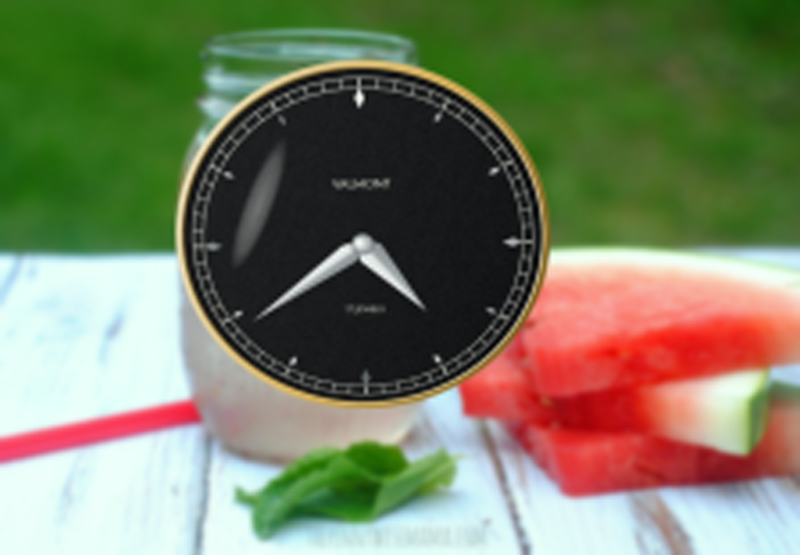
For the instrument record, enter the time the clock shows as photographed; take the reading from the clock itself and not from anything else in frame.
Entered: 4:39
